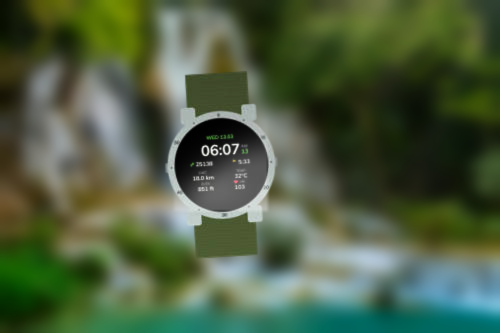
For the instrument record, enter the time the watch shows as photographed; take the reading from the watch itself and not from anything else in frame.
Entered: 6:07
